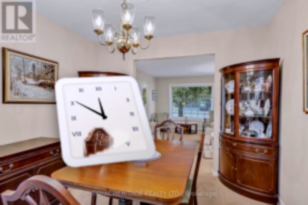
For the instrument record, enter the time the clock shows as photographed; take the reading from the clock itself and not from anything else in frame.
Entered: 11:51
